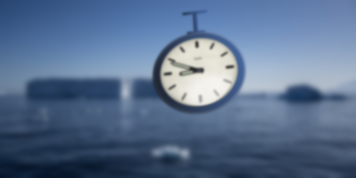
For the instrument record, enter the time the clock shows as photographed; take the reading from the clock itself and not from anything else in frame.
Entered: 8:49
